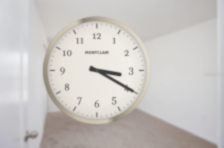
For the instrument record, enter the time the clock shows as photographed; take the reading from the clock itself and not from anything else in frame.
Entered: 3:20
